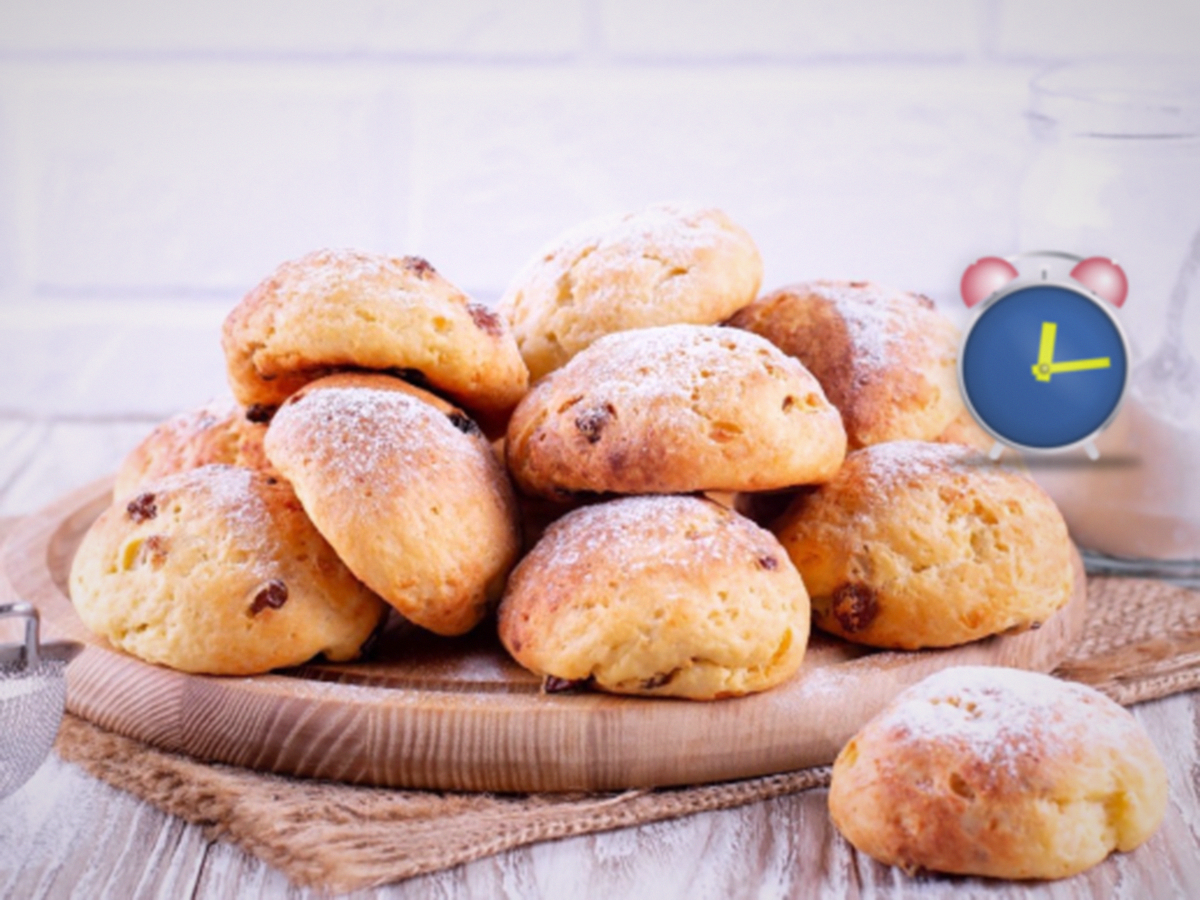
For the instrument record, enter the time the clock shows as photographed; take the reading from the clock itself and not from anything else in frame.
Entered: 12:14
